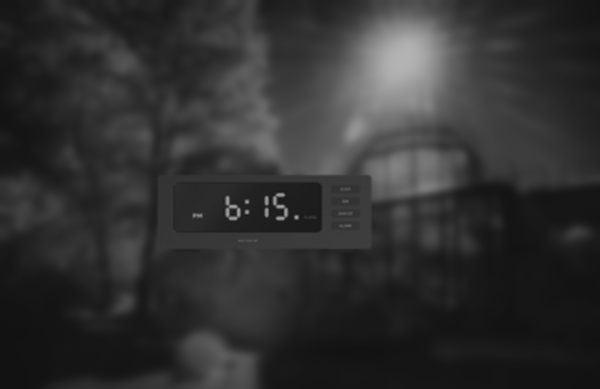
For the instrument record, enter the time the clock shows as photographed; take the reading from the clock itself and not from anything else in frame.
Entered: 6:15
